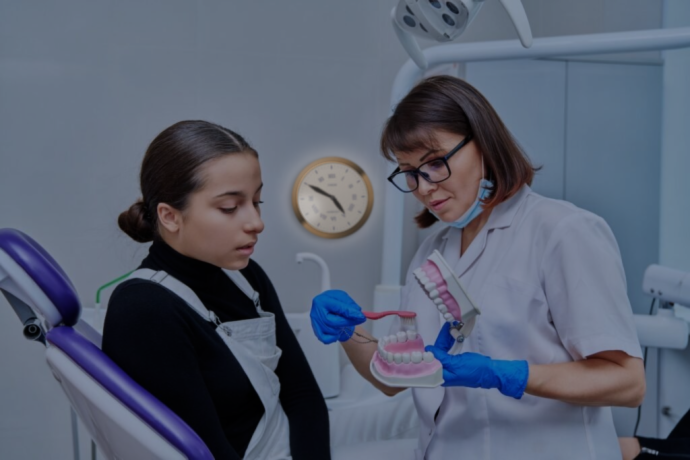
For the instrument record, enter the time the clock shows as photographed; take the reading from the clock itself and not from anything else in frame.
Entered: 4:50
